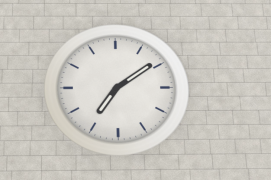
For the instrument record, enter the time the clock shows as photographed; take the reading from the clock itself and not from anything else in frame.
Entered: 7:09
